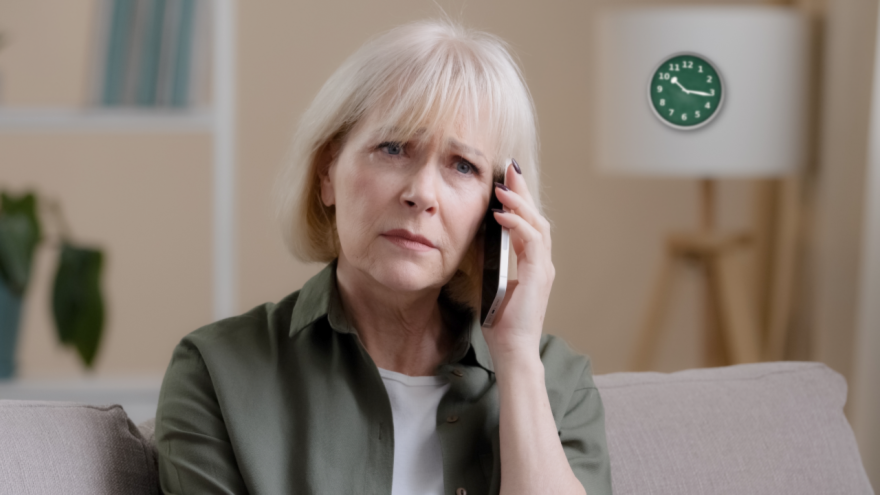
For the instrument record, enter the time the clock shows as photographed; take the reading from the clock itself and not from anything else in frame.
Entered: 10:16
